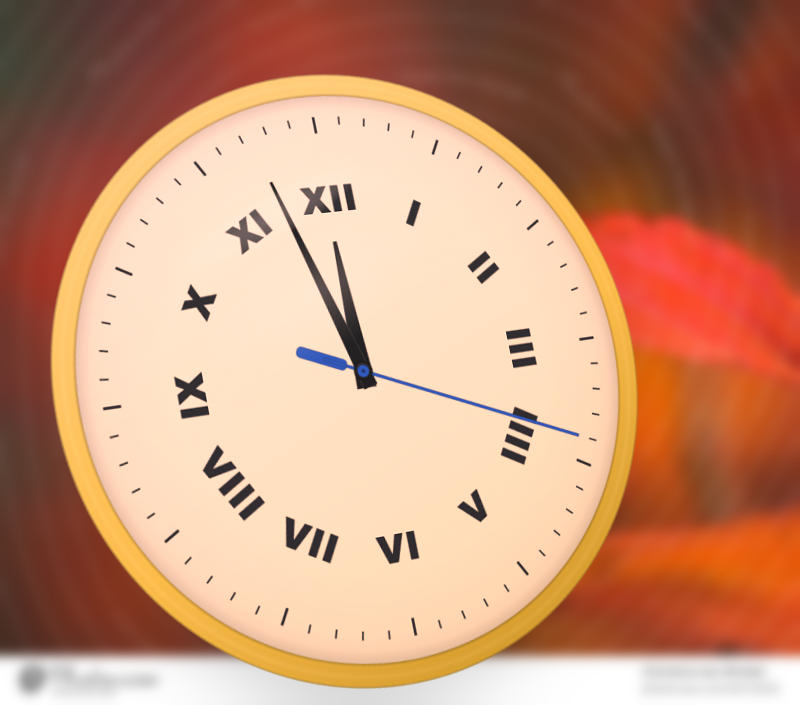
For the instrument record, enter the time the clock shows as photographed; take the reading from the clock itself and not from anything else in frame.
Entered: 11:57:19
